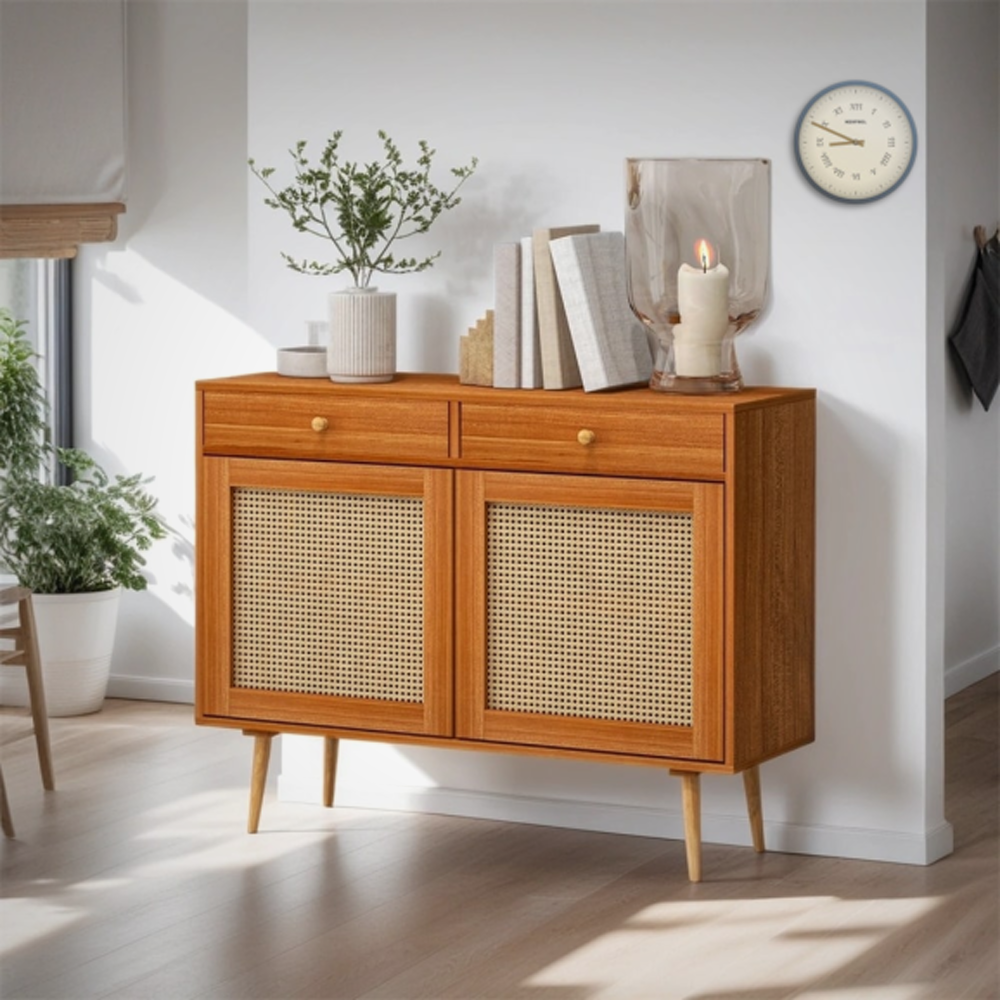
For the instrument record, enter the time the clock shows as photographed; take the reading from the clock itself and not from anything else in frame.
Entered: 8:49
